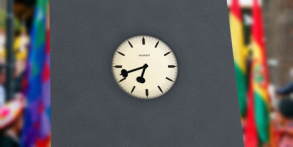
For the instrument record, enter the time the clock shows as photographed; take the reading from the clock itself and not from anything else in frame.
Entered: 6:42
